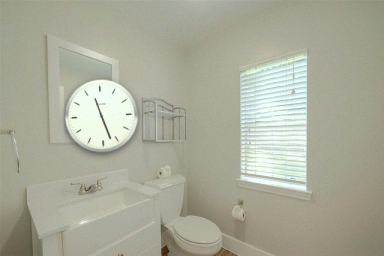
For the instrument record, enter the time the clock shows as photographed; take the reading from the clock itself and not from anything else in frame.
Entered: 11:27
